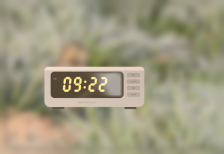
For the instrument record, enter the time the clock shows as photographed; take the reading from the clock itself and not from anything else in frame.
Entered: 9:22
